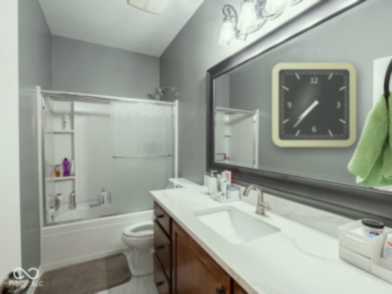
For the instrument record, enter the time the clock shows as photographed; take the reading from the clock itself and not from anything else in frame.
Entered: 7:37
